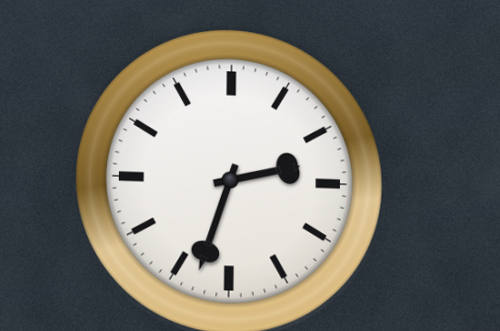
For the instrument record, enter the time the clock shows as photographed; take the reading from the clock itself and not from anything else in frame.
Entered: 2:33
